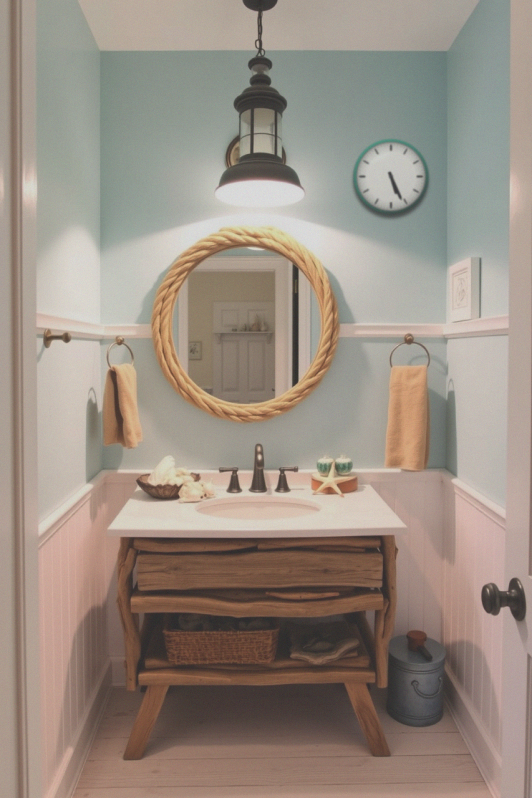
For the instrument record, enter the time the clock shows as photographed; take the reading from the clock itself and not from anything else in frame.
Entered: 5:26
